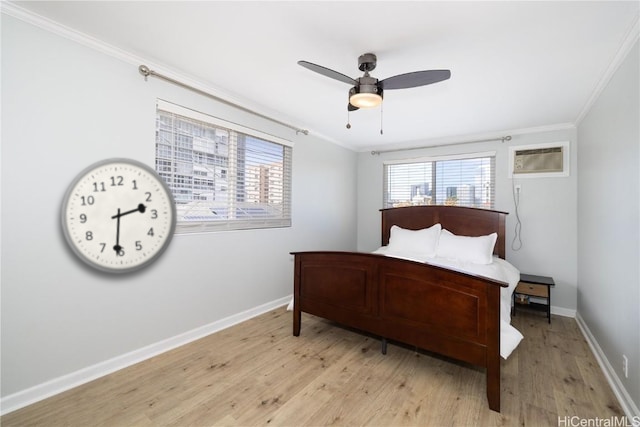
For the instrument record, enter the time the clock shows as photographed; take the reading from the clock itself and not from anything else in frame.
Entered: 2:31
